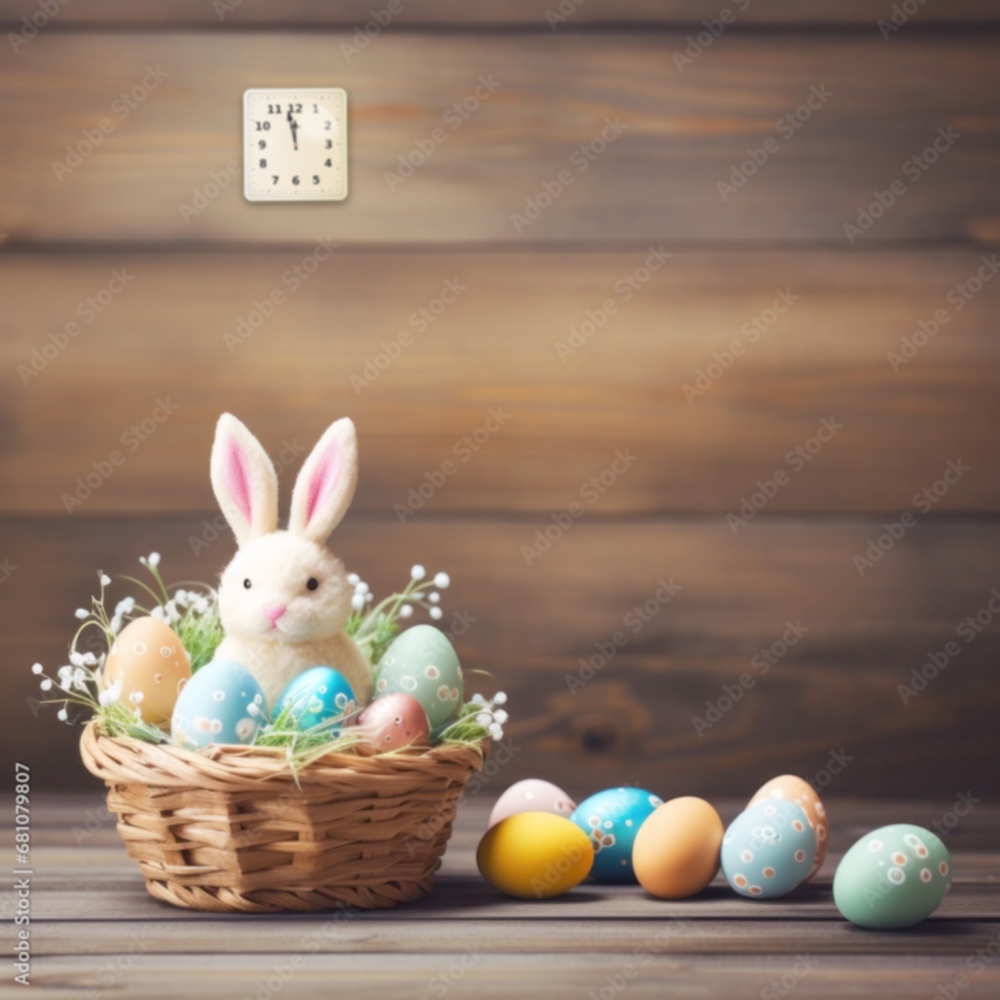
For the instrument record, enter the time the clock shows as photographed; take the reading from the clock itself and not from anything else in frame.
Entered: 11:58
